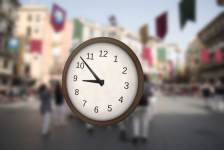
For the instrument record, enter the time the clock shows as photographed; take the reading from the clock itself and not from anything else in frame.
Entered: 8:52
